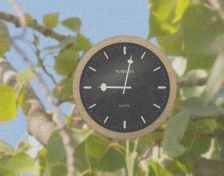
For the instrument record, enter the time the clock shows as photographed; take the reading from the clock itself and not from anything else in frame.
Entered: 9:02
